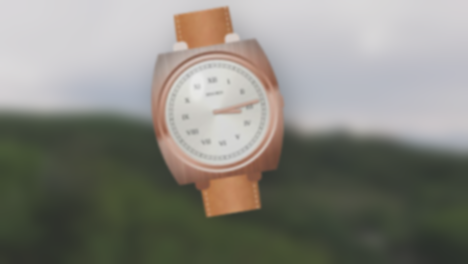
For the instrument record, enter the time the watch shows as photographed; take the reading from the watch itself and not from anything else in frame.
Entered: 3:14
